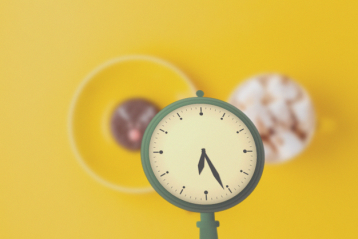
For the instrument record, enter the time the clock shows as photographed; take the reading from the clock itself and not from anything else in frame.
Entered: 6:26
